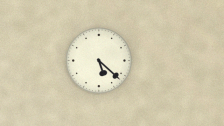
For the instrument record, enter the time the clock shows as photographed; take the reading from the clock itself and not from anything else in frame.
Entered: 5:22
